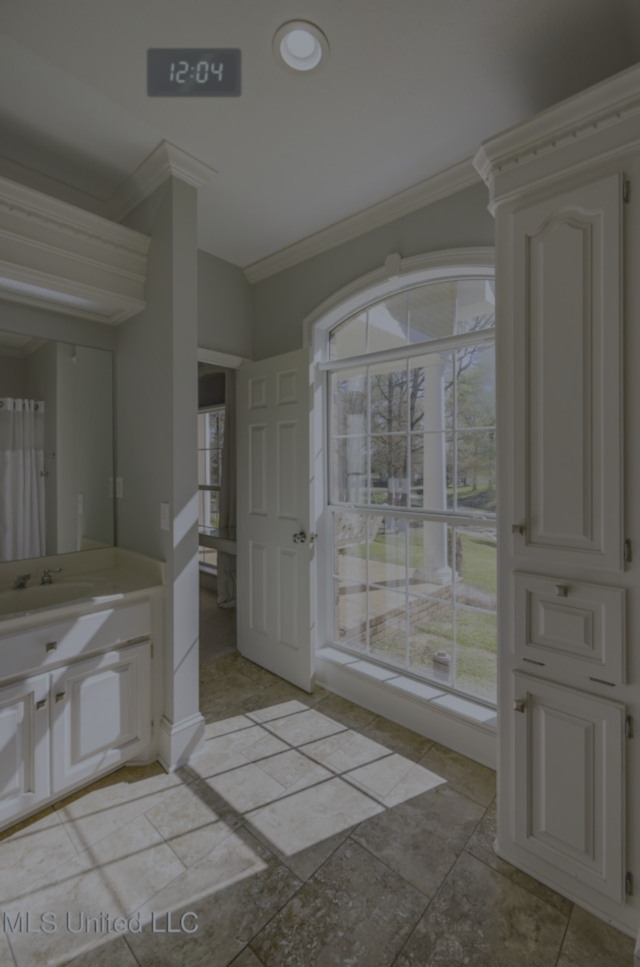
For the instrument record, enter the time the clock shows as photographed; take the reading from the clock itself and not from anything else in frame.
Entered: 12:04
